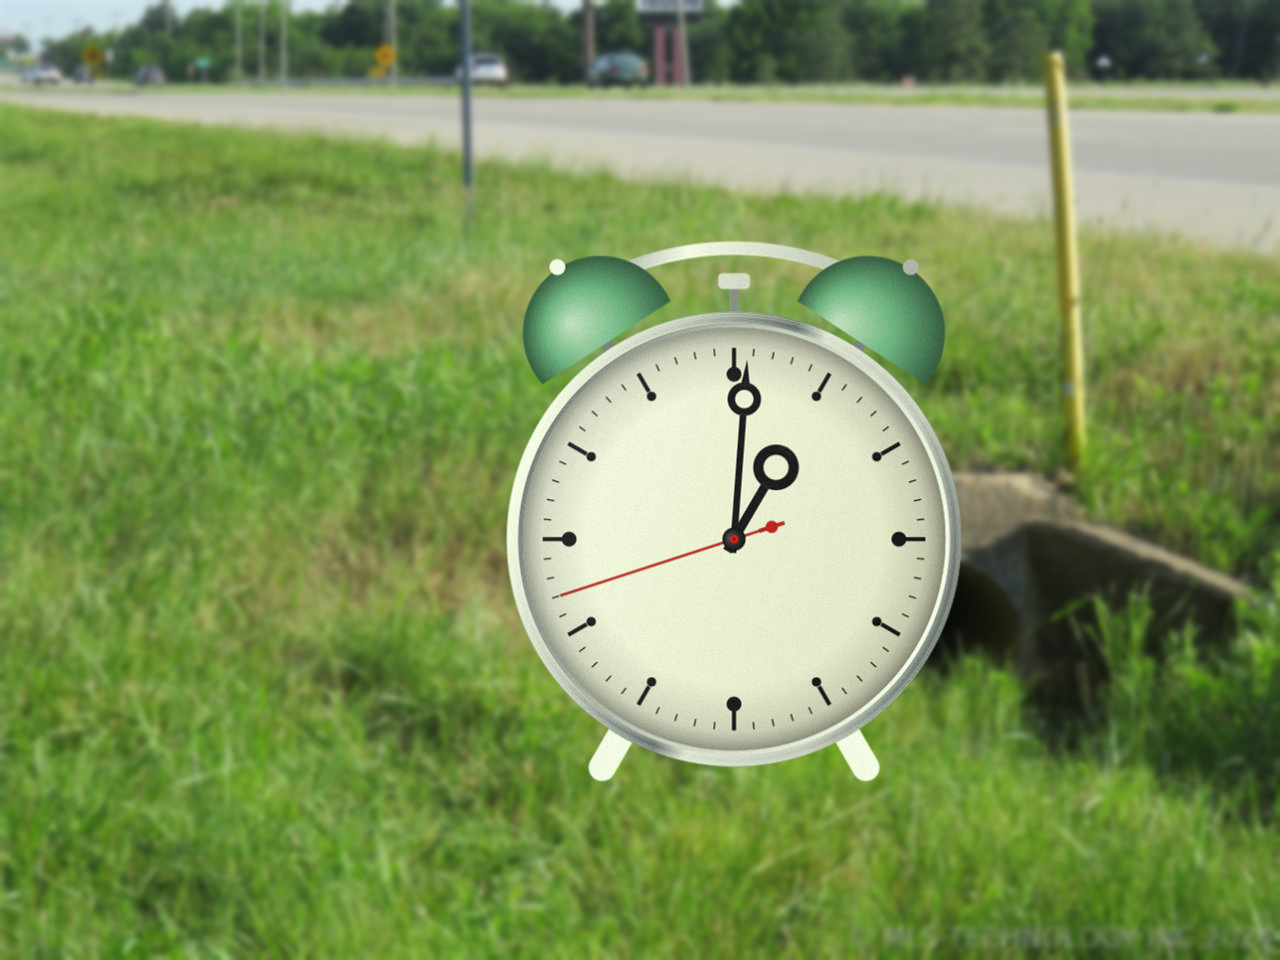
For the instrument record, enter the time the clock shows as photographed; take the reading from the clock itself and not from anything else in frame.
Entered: 1:00:42
